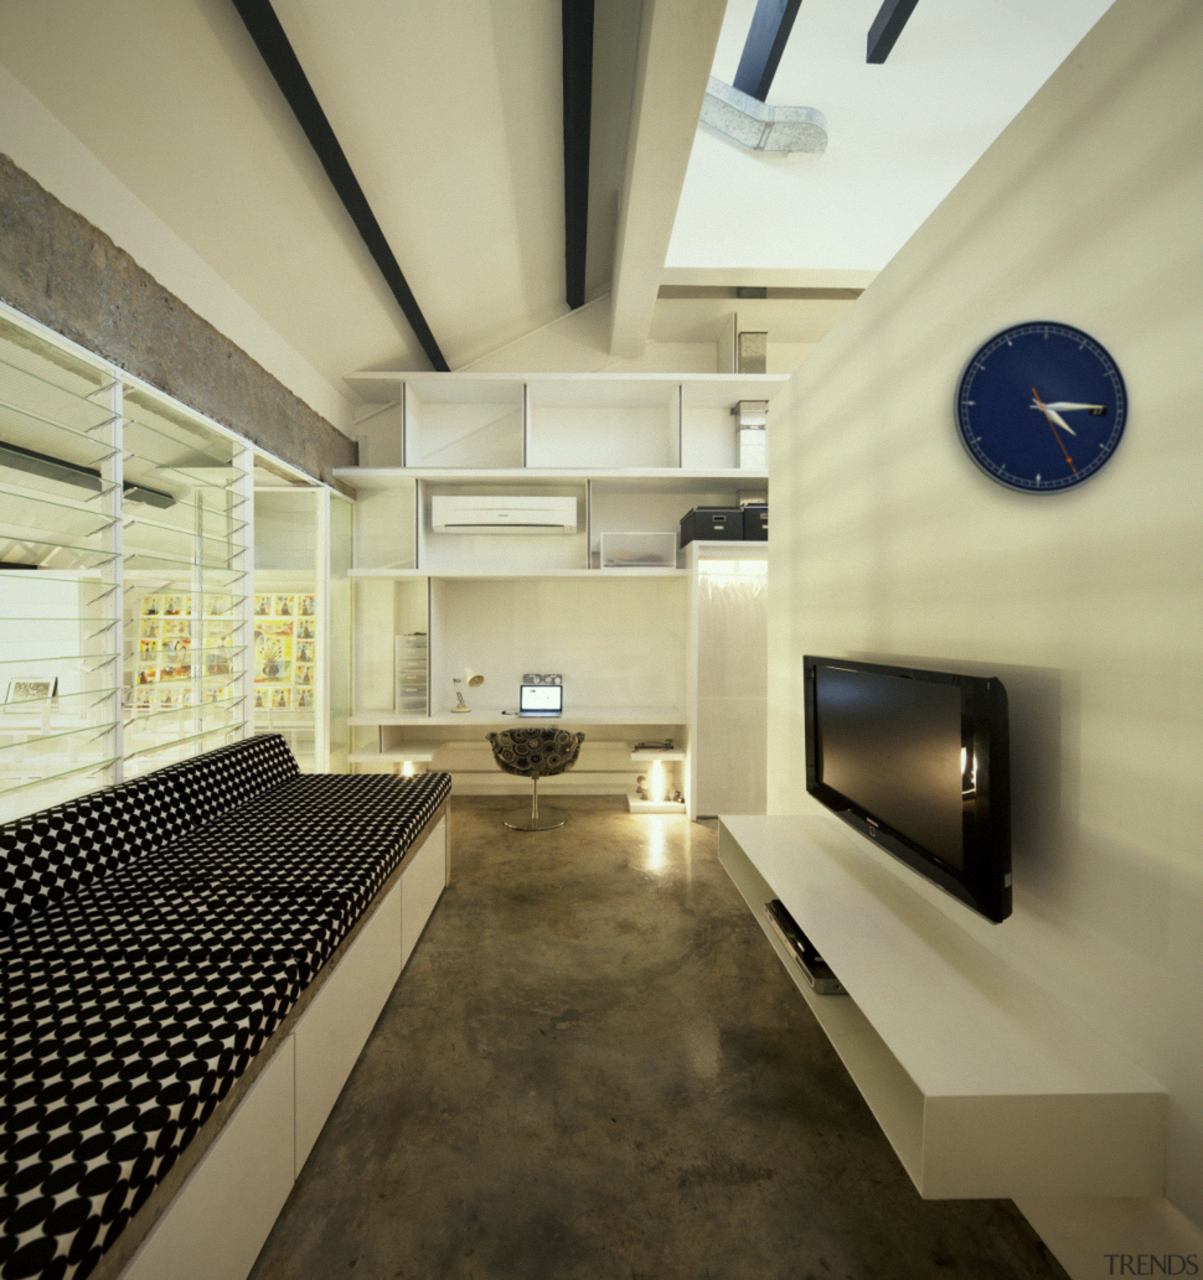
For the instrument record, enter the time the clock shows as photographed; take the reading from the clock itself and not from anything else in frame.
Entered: 4:14:25
